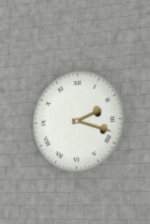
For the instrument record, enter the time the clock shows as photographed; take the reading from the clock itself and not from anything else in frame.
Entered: 2:18
